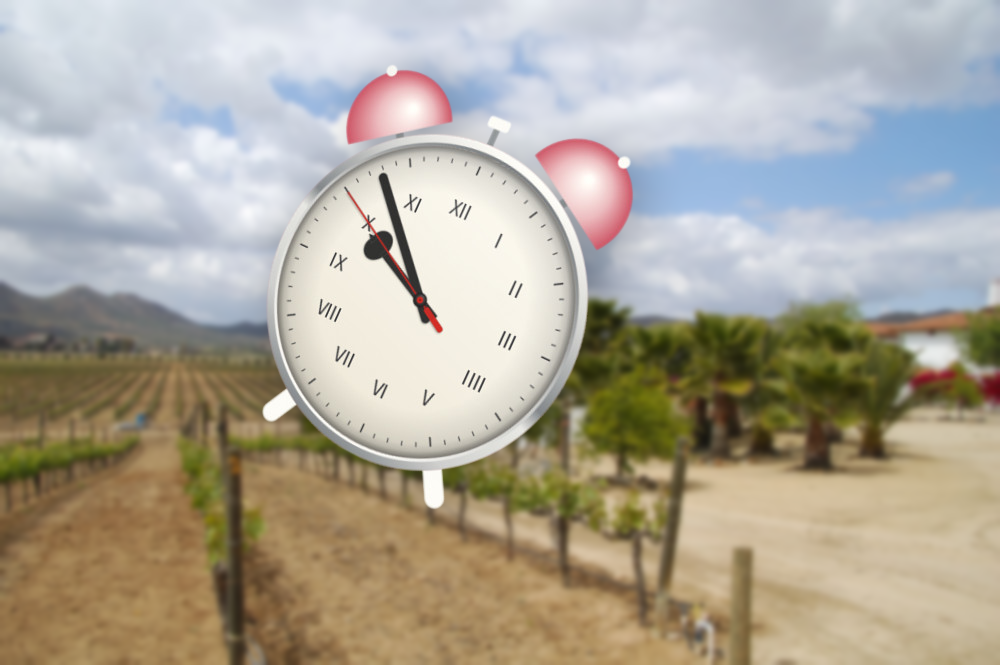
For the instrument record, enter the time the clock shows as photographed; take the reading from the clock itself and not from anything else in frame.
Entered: 9:52:50
